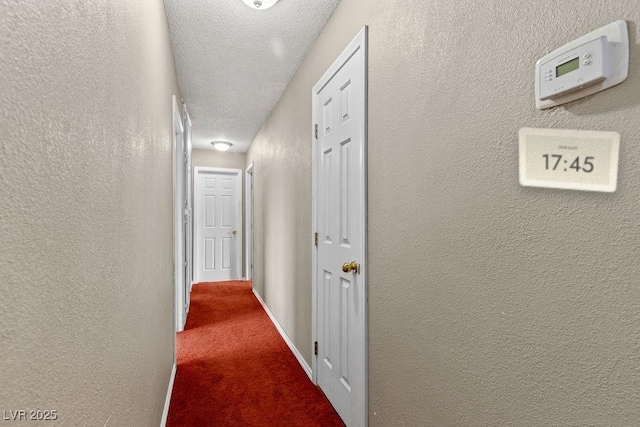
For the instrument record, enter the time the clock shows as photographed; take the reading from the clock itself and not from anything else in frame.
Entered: 17:45
